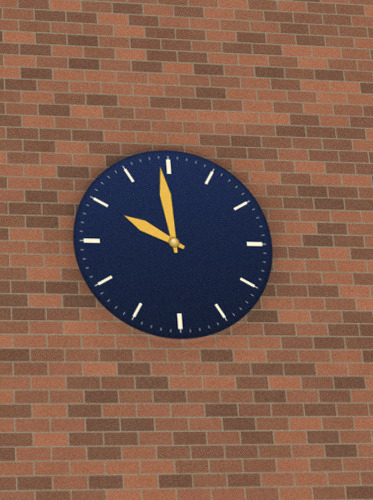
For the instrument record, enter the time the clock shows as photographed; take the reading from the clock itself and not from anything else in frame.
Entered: 9:59
